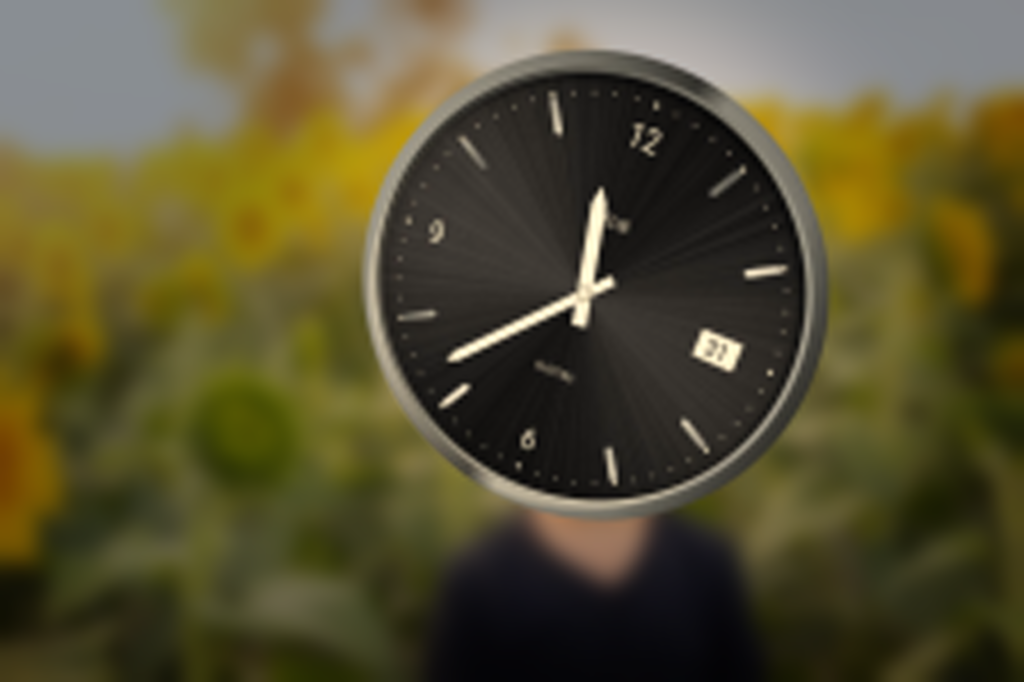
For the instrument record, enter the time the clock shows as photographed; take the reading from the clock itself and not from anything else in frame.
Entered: 11:37
